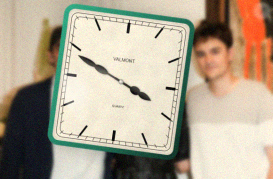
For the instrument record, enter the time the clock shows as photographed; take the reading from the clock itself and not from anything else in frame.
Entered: 3:49
